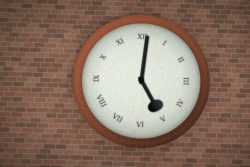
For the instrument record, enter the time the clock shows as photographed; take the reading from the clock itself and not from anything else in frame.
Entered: 5:01
